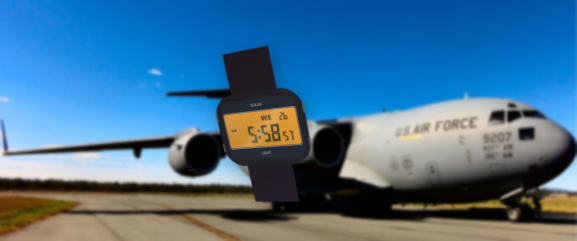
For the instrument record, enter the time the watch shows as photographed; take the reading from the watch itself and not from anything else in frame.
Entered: 5:58
